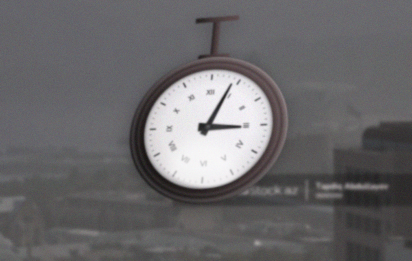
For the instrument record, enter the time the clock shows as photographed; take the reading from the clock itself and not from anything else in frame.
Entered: 3:04
